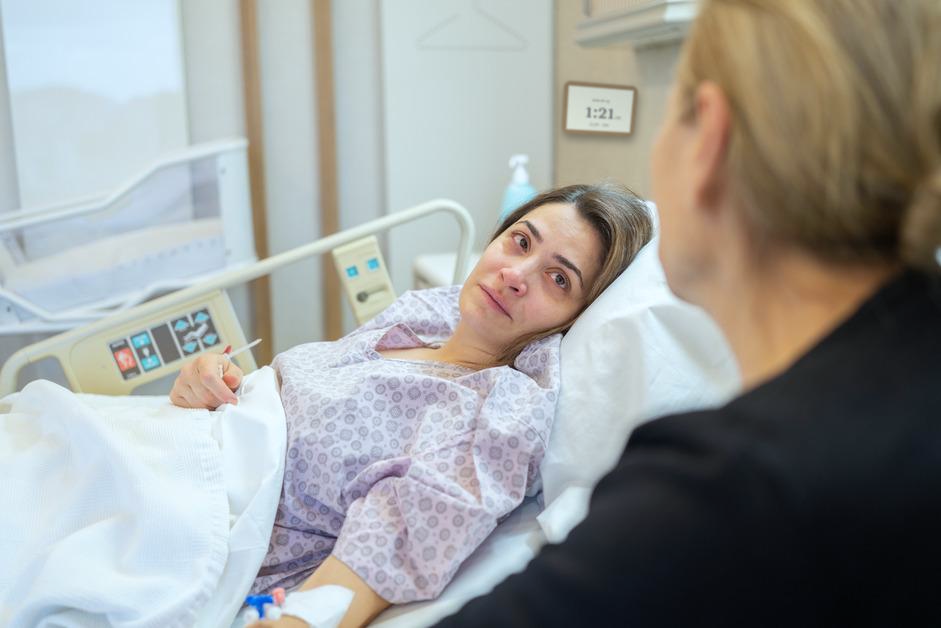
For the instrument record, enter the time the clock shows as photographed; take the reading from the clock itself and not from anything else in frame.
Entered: 1:21
